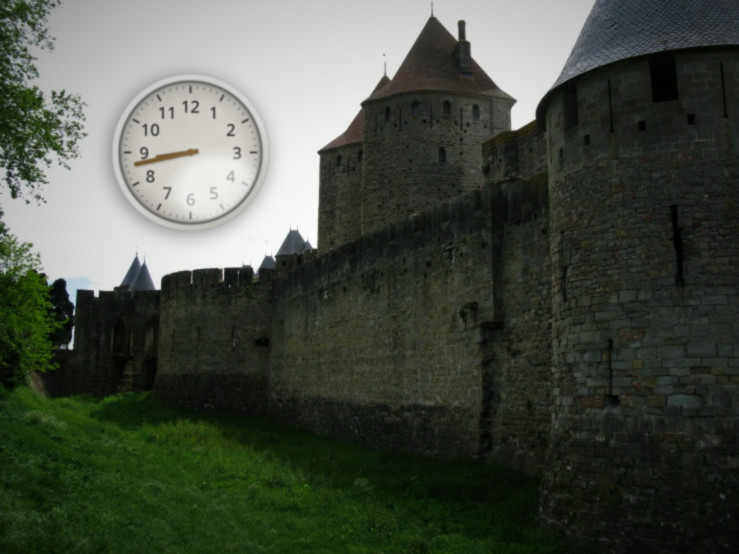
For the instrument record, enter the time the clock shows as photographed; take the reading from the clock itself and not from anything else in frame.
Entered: 8:43
